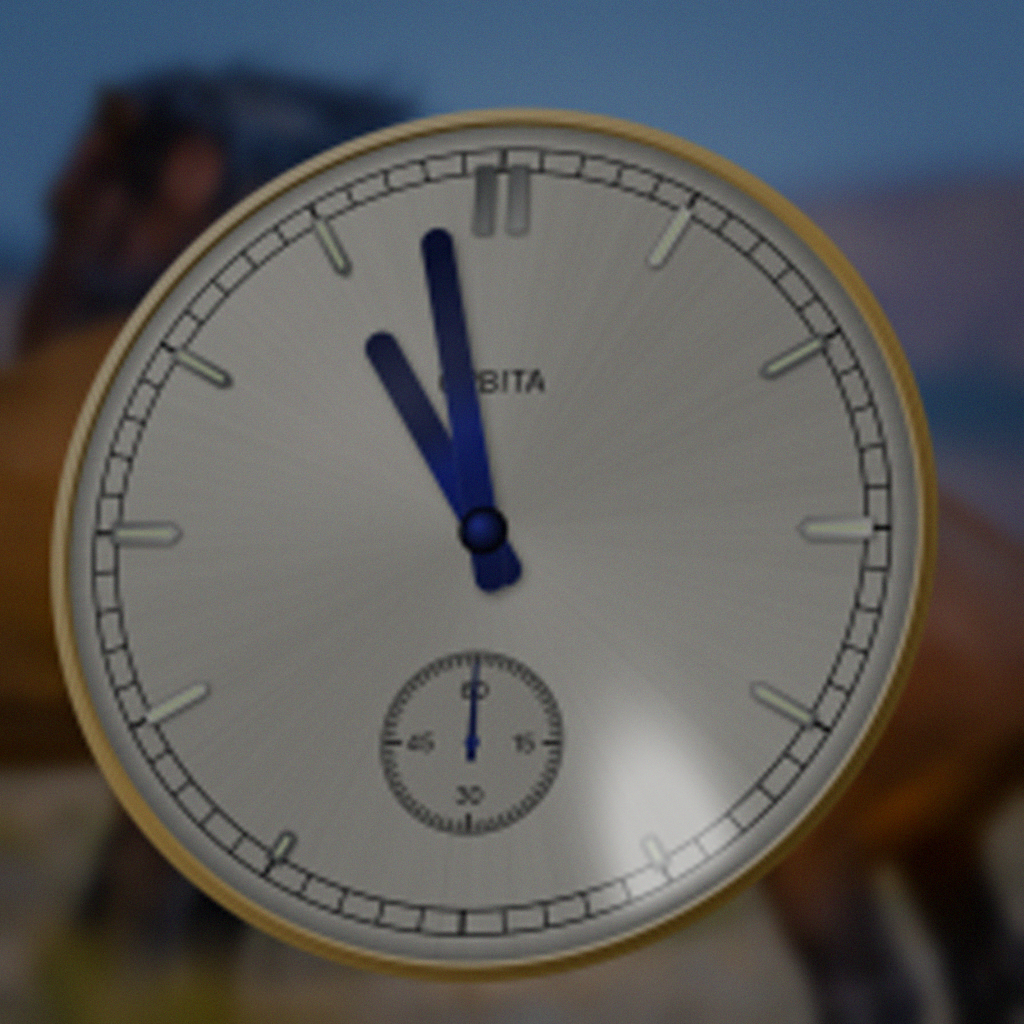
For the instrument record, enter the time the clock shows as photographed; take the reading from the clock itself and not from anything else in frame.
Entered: 10:58
